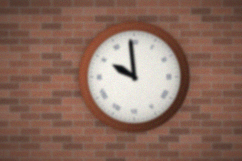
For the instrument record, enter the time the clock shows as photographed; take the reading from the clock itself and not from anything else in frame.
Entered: 9:59
